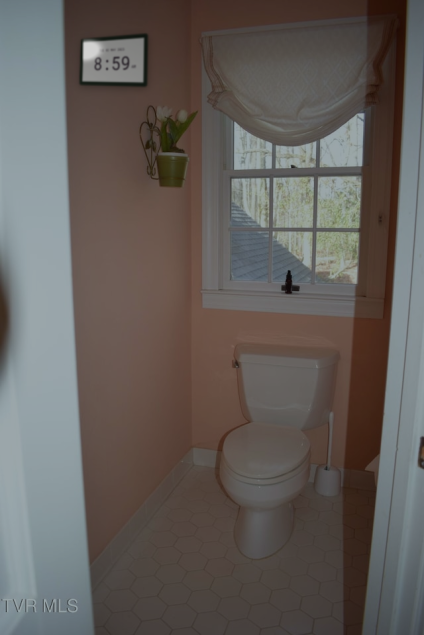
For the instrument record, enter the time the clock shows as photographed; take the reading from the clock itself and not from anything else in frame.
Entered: 8:59
